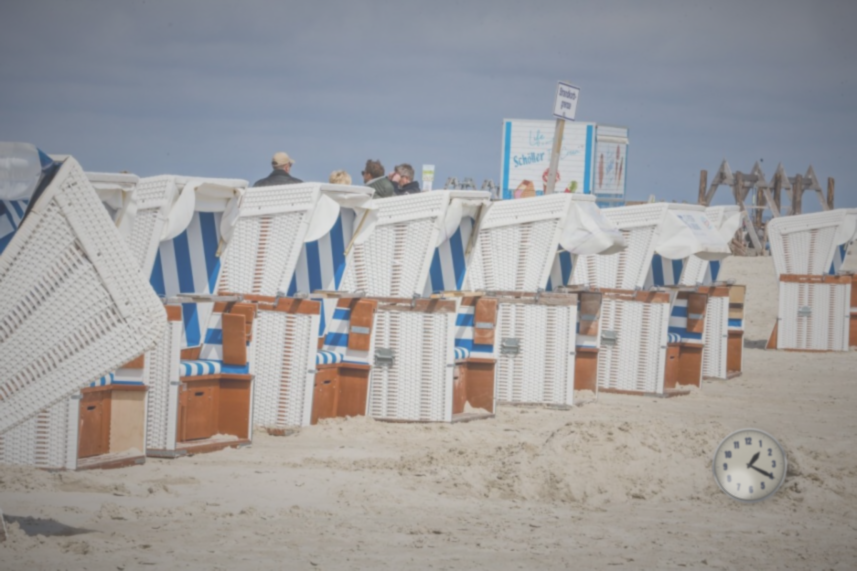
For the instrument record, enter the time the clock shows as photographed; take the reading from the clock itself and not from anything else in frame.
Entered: 1:20
